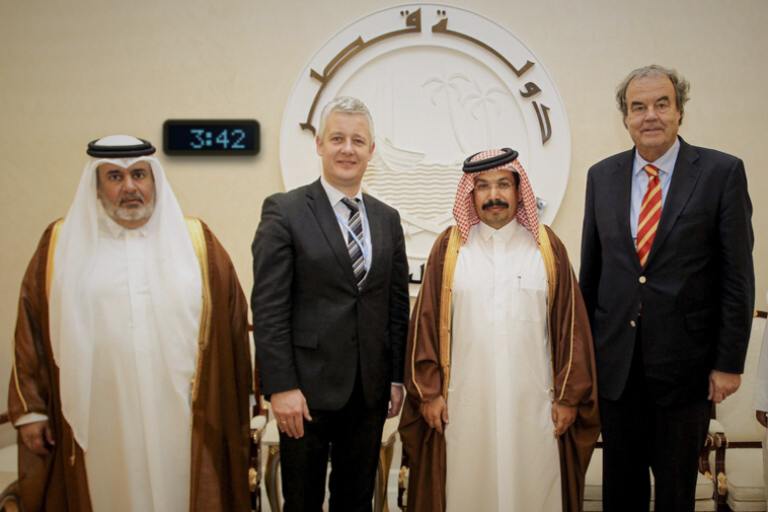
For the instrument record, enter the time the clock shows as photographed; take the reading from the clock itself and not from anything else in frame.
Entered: 3:42
